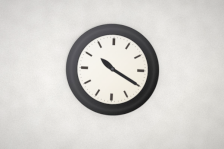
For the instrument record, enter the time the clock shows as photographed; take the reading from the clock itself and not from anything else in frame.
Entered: 10:20
